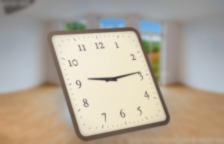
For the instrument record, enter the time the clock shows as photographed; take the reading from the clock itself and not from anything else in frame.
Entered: 9:14
